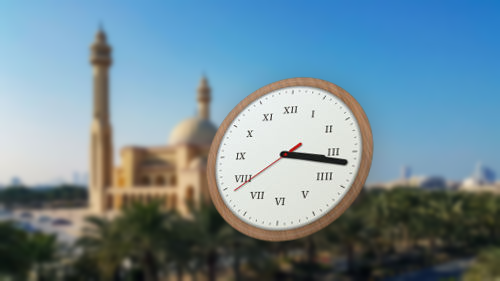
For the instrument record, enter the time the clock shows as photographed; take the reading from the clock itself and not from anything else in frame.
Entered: 3:16:39
